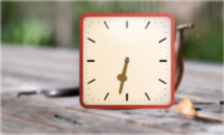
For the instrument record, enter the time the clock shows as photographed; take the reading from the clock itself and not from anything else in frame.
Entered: 6:32
